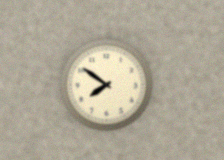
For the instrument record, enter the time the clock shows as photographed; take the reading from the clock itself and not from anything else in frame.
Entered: 7:51
